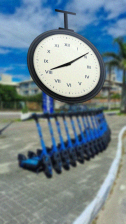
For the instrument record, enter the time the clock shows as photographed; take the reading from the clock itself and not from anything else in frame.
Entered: 8:09
